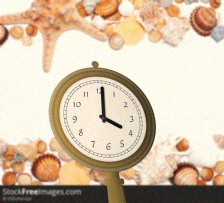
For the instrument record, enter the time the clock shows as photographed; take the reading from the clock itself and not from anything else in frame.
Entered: 4:01
